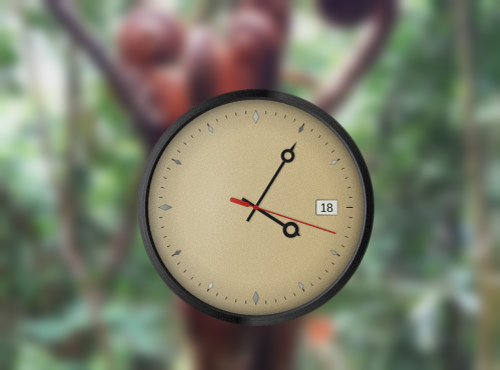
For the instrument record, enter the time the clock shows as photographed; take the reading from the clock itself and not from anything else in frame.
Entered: 4:05:18
